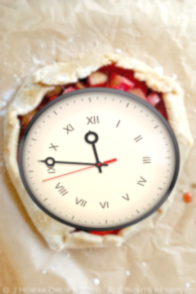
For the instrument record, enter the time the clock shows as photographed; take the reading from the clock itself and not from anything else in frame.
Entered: 11:46:43
